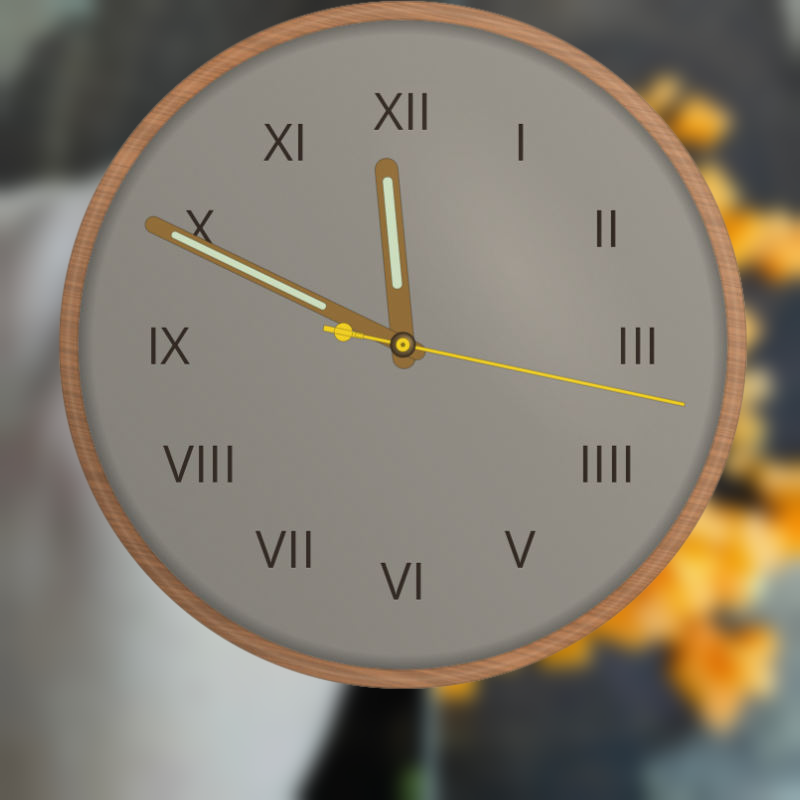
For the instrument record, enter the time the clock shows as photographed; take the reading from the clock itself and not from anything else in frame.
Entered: 11:49:17
